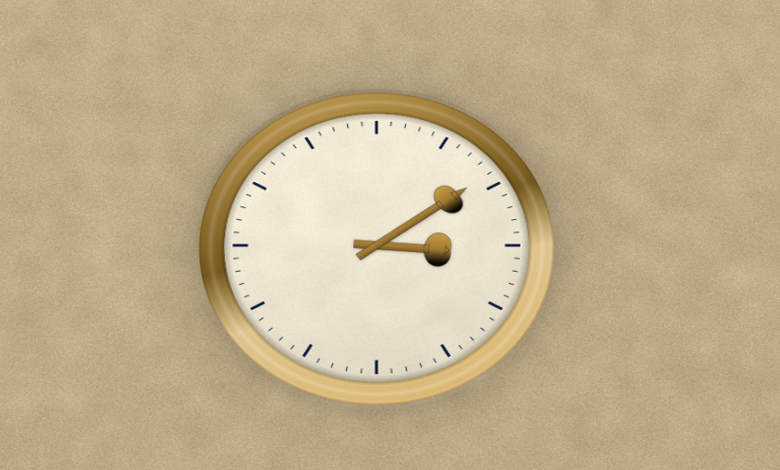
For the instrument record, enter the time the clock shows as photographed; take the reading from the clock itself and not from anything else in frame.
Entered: 3:09
